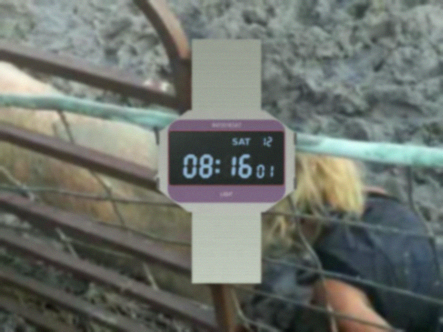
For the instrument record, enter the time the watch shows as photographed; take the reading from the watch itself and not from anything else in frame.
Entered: 8:16:01
